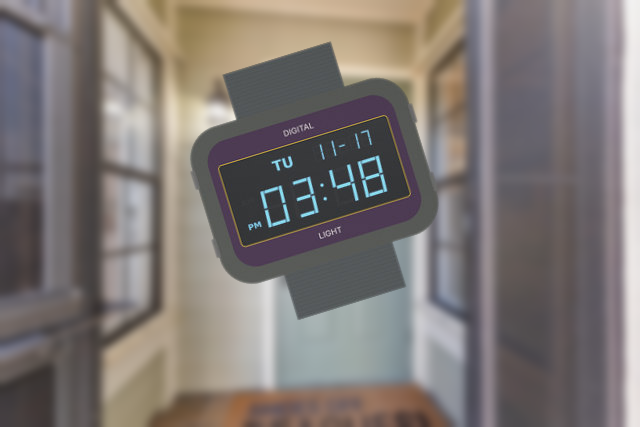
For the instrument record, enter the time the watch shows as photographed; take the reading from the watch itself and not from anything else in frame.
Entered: 3:48
